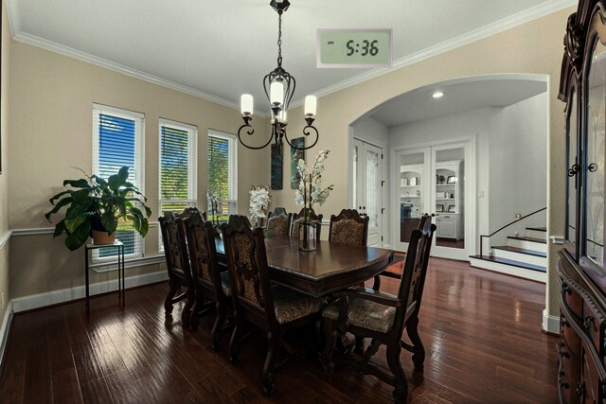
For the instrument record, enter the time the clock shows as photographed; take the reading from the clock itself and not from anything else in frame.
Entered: 5:36
